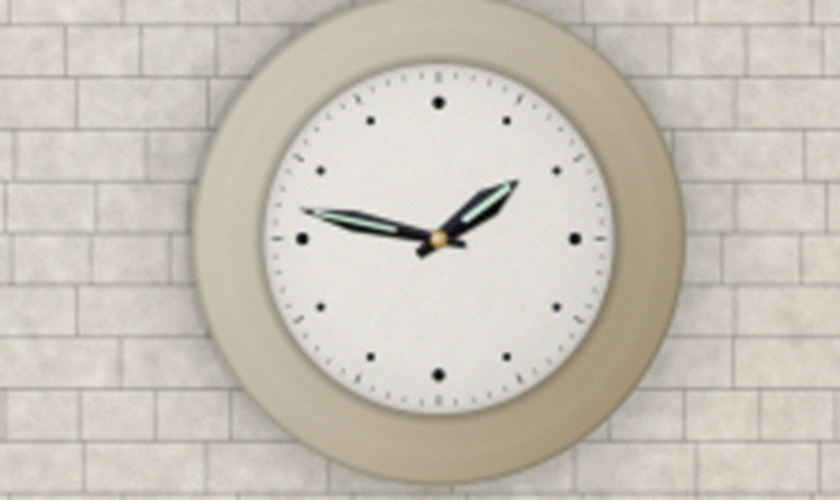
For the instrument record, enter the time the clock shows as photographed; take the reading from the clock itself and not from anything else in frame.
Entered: 1:47
